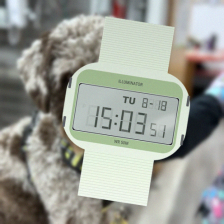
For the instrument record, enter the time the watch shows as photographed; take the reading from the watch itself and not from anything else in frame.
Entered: 15:03:51
